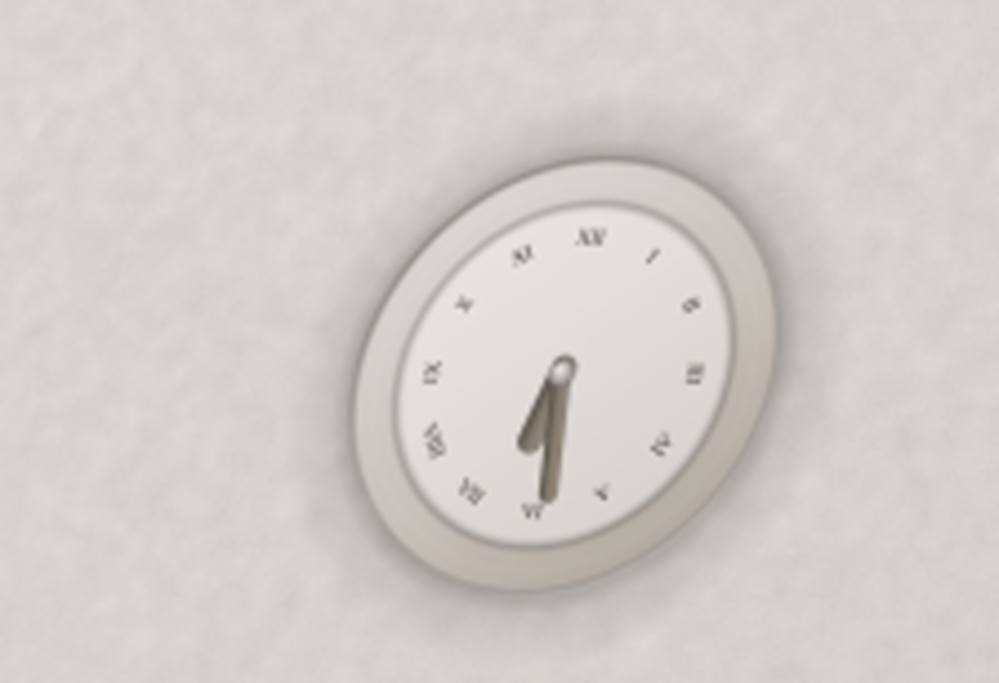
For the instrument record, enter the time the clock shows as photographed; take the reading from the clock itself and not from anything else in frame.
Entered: 6:29
